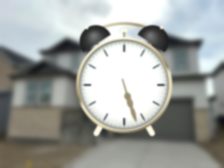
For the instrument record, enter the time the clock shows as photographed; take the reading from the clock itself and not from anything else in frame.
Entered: 5:27
